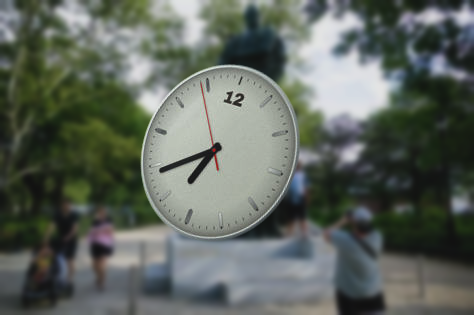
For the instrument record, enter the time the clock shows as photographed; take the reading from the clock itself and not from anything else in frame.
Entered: 6:38:54
